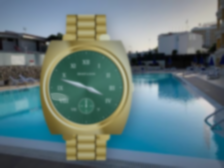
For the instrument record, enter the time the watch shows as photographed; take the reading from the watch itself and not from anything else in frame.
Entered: 3:48
